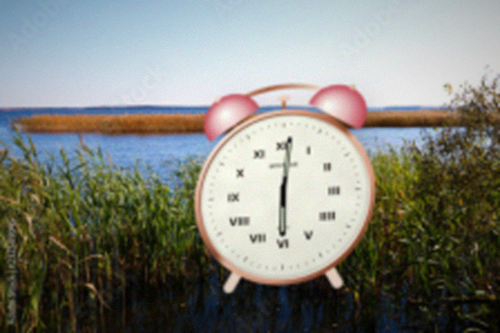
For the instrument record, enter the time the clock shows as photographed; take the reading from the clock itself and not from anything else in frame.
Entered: 6:01
